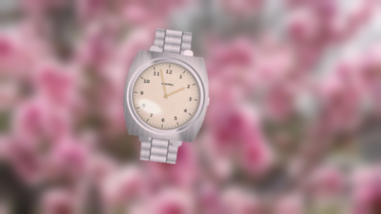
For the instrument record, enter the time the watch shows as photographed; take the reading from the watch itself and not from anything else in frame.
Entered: 1:57
